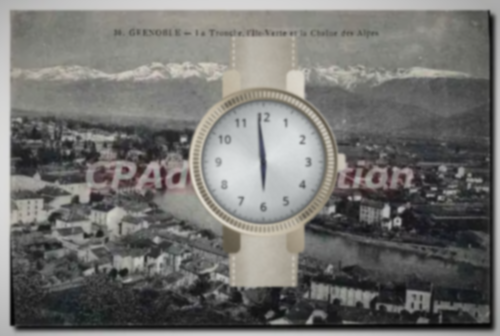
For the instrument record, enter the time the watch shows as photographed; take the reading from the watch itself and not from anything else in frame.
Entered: 5:59
